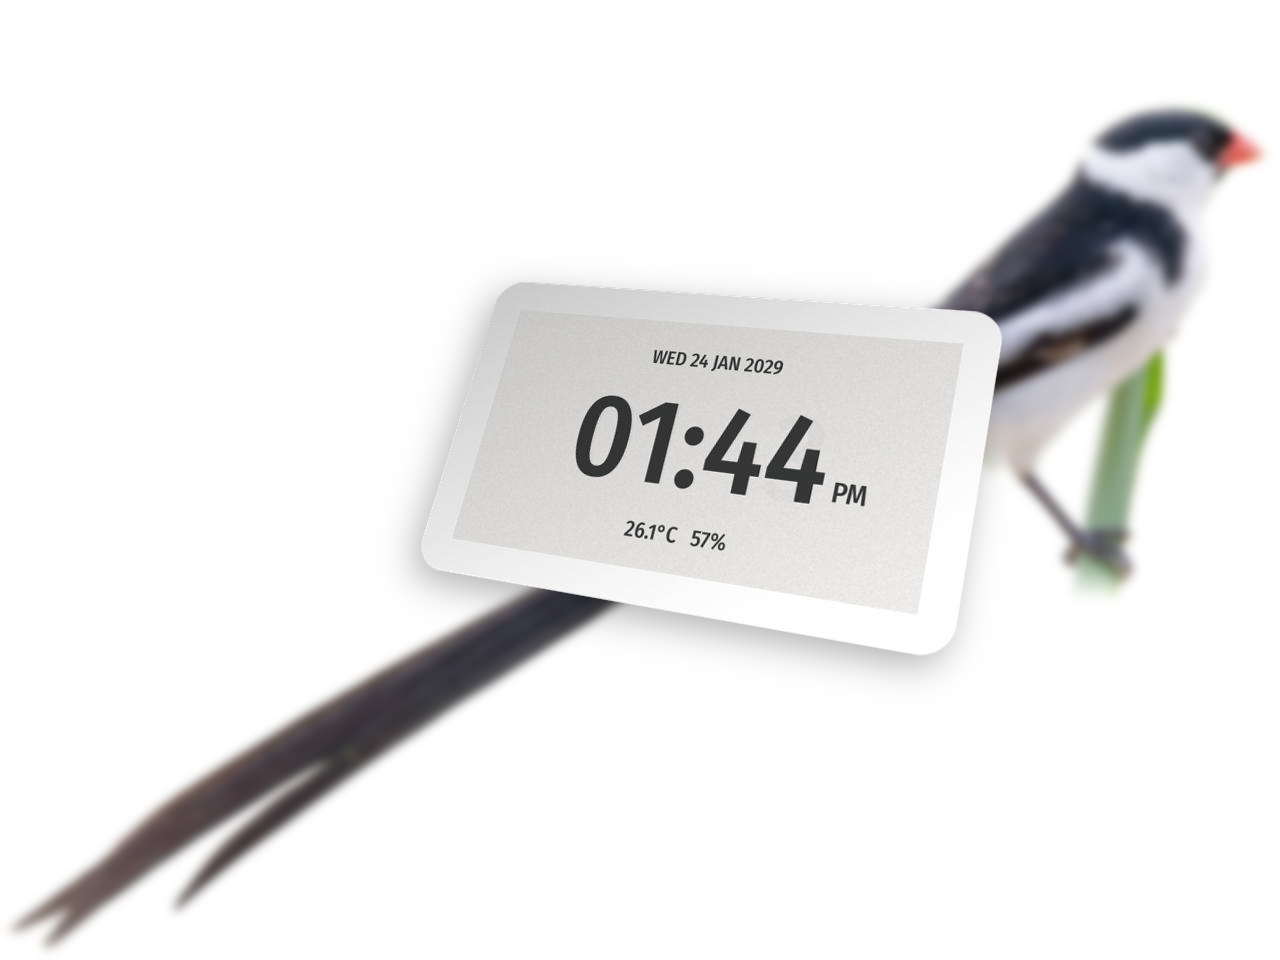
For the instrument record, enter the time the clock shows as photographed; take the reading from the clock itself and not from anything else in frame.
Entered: 1:44
